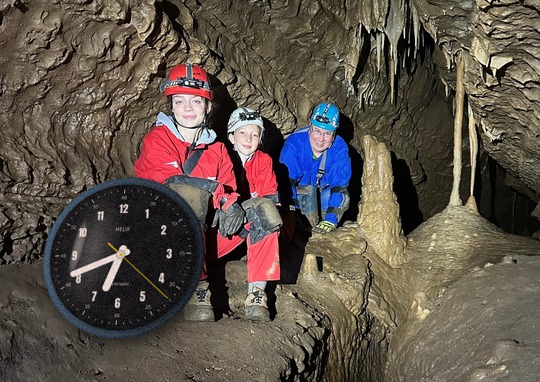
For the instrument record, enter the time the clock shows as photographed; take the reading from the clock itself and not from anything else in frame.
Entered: 6:41:22
